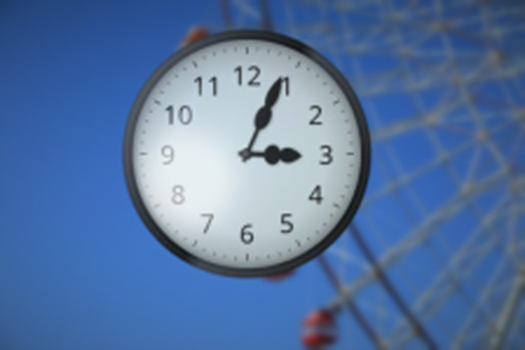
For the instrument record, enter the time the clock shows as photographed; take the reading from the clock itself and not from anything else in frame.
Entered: 3:04
